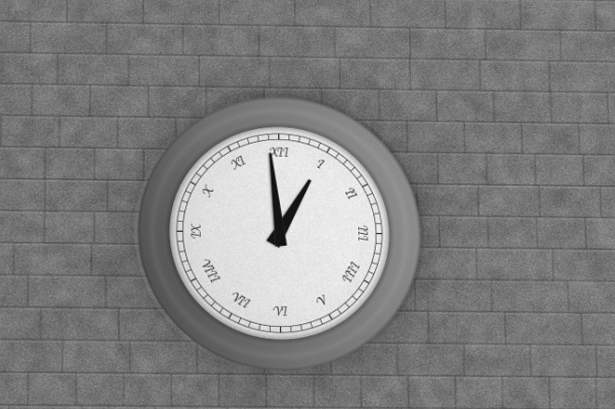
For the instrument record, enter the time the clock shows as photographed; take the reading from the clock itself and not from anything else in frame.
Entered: 12:59
